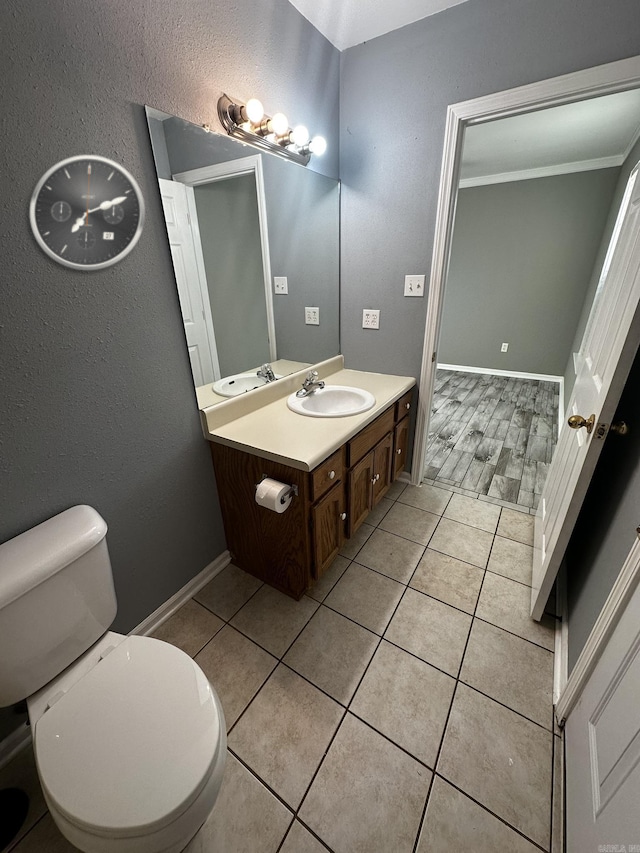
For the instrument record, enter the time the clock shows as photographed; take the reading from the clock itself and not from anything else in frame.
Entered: 7:11
